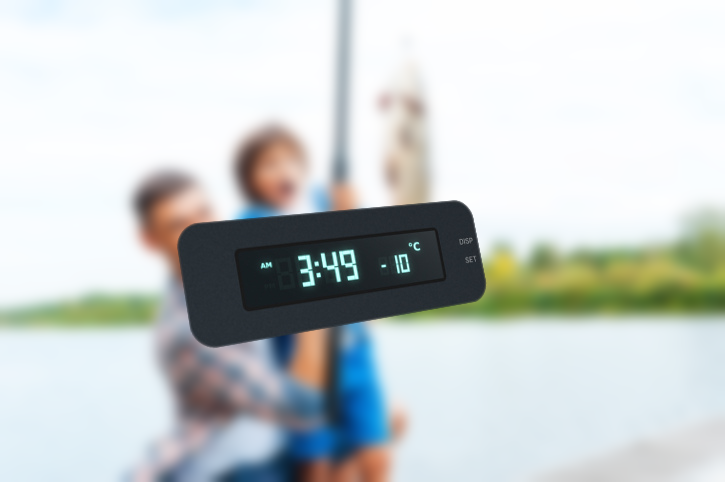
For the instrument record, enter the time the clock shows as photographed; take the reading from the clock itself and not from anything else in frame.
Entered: 3:49
